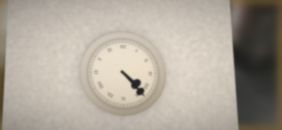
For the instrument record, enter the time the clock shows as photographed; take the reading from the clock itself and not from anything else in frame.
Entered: 4:23
